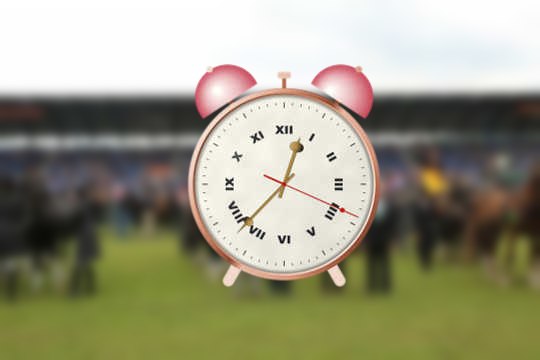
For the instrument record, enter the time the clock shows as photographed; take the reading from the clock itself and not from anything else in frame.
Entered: 12:37:19
